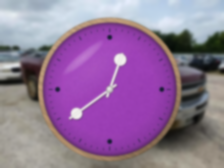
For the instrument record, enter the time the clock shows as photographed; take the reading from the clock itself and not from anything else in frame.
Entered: 12:39
